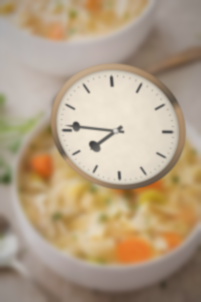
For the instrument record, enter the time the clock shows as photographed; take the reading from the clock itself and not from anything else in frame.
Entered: 7:46
